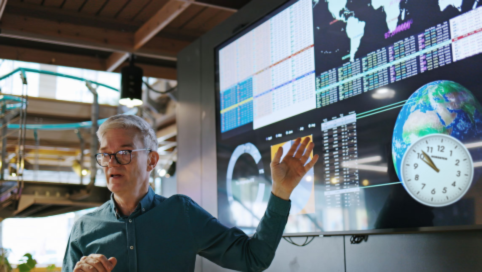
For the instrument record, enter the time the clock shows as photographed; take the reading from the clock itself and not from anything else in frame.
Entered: 9:52
